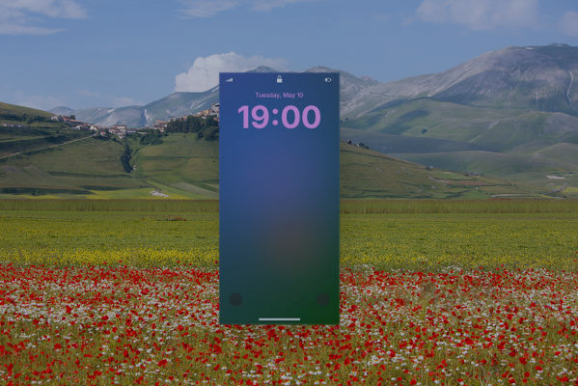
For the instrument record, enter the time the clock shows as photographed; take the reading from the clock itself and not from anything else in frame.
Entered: 19:00
